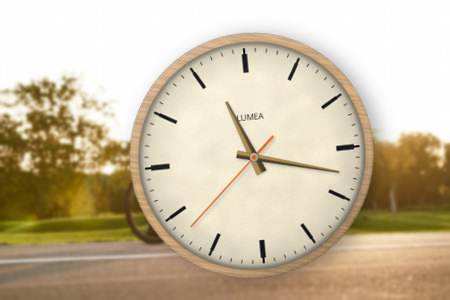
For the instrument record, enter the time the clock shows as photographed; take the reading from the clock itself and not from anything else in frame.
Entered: 11:17:38
